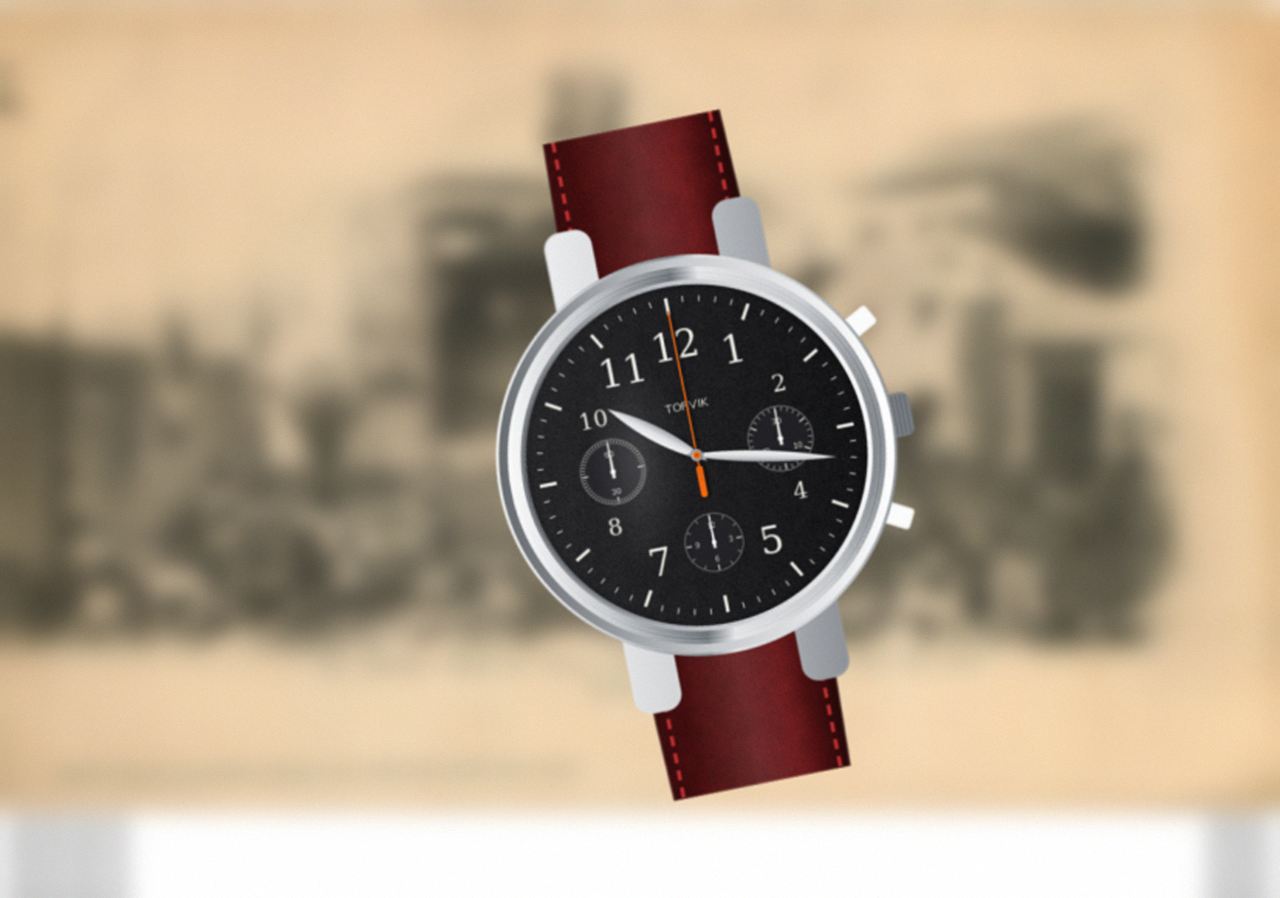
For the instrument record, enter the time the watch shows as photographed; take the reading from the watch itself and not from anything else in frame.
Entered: 10:17
